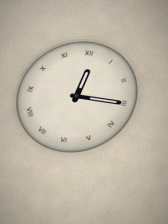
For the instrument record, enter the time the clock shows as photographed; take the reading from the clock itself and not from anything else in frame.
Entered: 12:15
